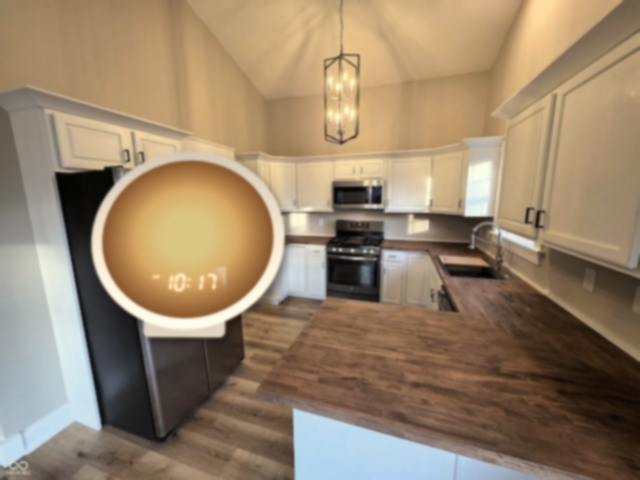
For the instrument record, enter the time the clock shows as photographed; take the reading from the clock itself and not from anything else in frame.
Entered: 10:17
